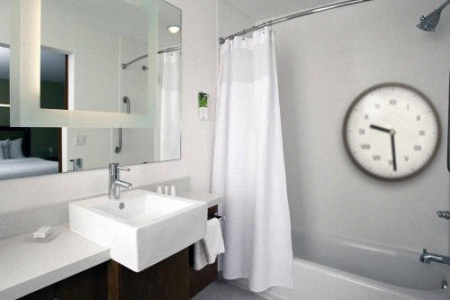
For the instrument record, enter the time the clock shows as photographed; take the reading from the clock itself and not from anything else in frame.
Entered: 9:29
